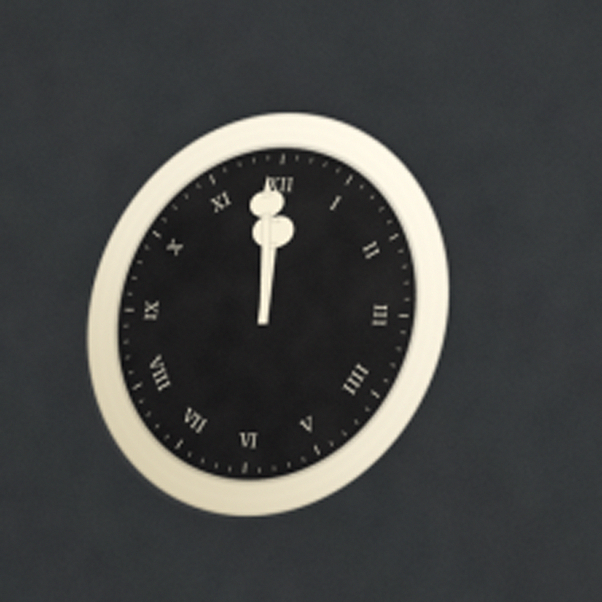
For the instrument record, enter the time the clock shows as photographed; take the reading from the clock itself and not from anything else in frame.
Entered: 11:59
